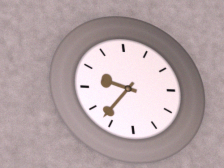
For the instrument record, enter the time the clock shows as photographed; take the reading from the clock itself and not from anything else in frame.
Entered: 9:37
